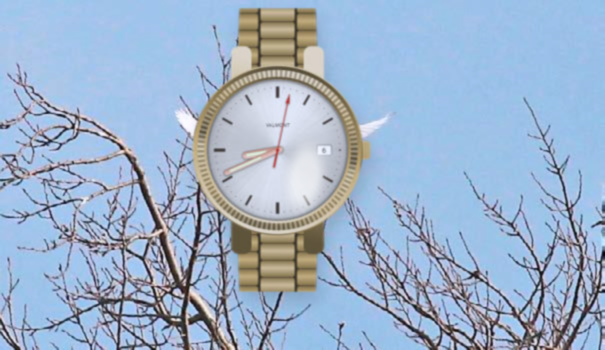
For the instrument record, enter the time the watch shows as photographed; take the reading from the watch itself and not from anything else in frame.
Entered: 8:41:02
